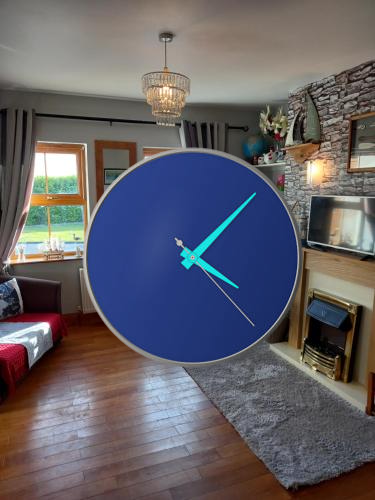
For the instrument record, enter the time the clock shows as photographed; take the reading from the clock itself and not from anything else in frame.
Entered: 4:07:23
